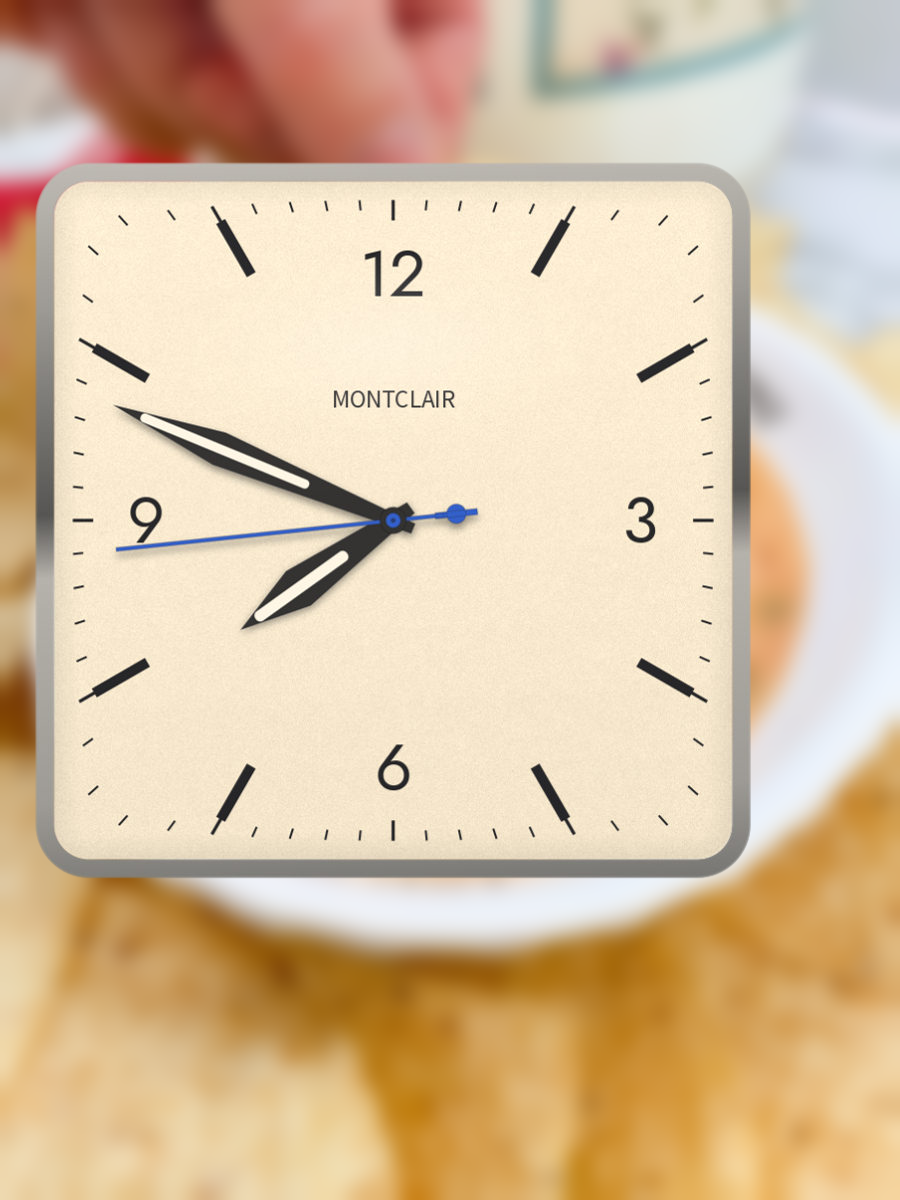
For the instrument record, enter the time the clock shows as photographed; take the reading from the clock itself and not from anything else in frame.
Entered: 7:48:44
